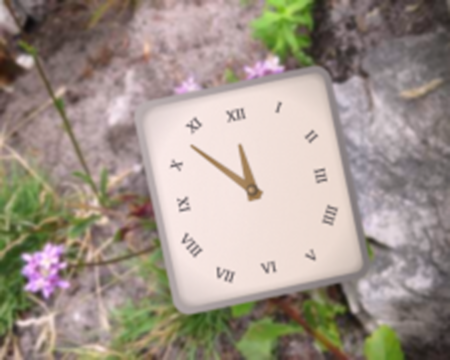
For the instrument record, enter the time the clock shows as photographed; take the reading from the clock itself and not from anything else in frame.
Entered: 11:53
